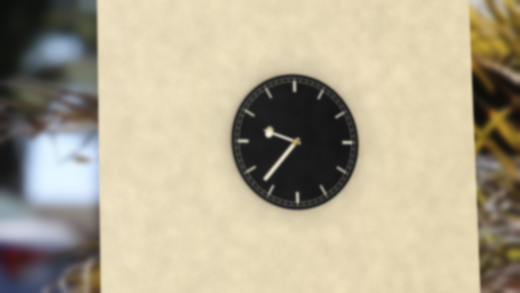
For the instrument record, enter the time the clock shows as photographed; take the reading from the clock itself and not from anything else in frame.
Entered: 9:37
